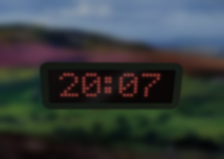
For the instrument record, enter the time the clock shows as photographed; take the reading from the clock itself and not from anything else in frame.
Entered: 20:07
